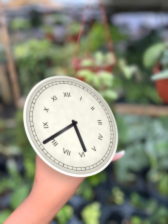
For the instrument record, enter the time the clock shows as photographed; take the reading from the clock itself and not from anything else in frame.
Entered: 5:41
